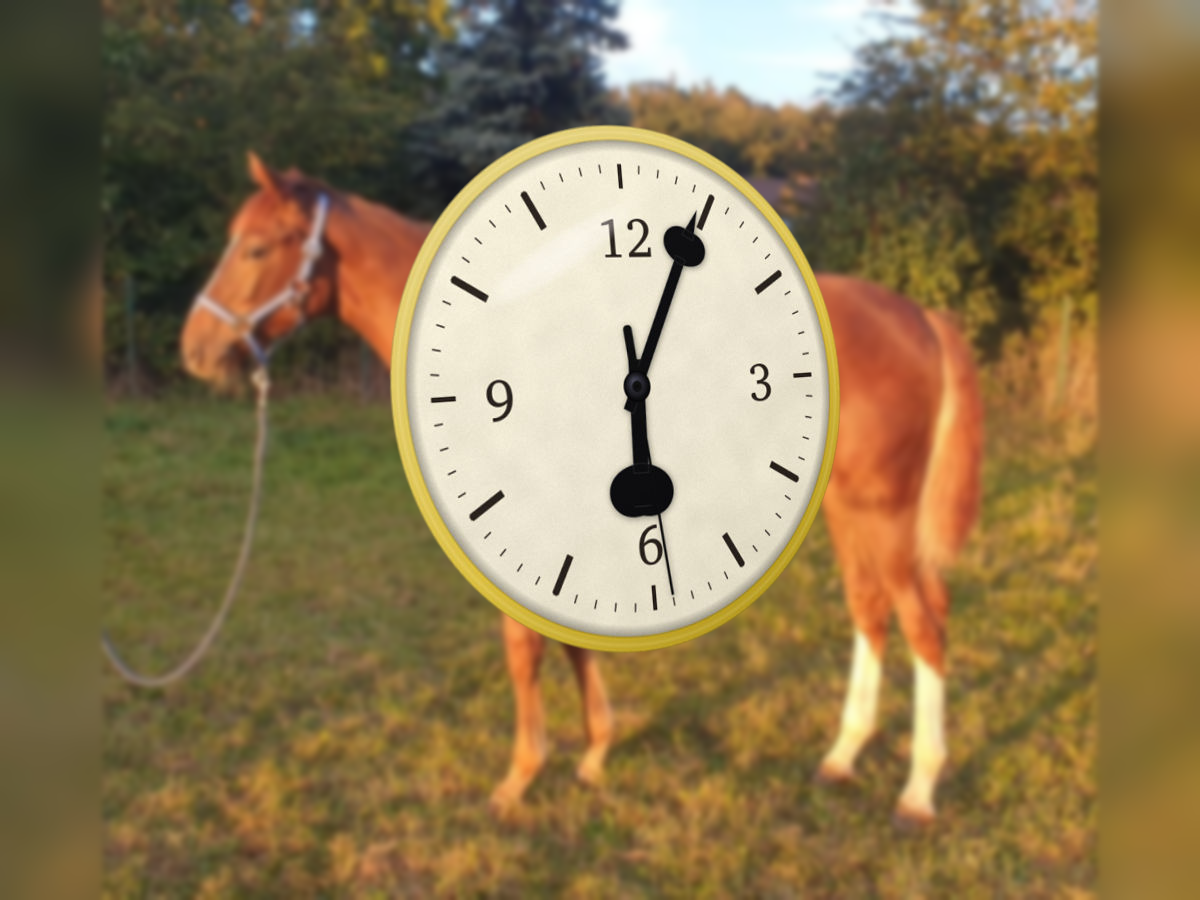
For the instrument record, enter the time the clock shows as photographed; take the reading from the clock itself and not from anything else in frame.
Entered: 6:04:29
